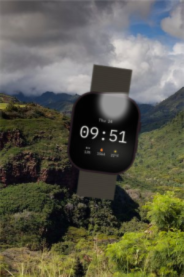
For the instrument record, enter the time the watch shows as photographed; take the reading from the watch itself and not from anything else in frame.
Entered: 9:51
